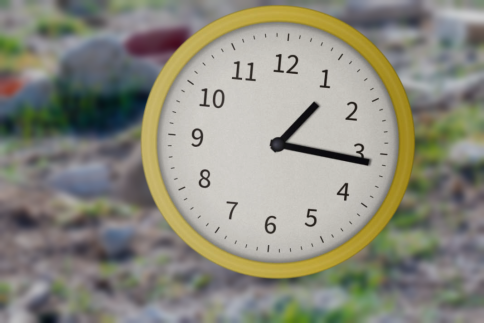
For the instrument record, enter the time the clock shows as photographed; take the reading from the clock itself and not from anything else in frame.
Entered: 1:16
